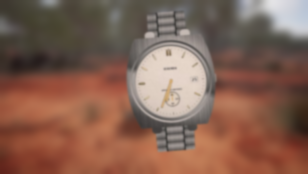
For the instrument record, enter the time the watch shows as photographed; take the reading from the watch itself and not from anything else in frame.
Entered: 6:34
